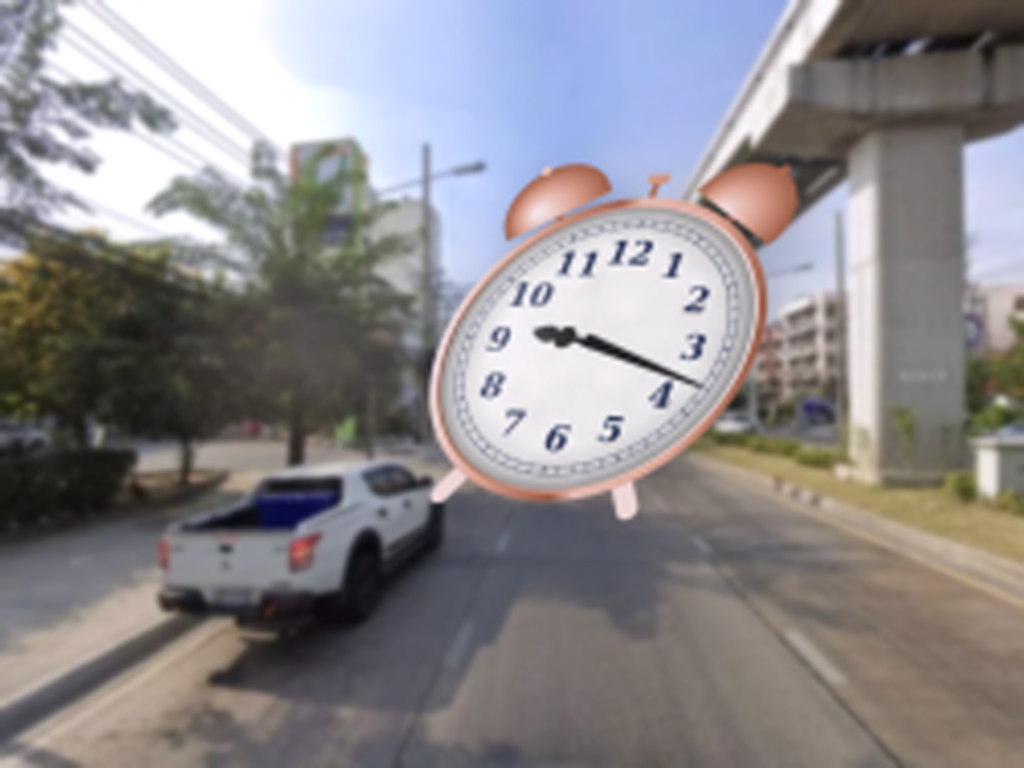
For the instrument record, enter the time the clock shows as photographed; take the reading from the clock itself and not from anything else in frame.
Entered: 9:18
